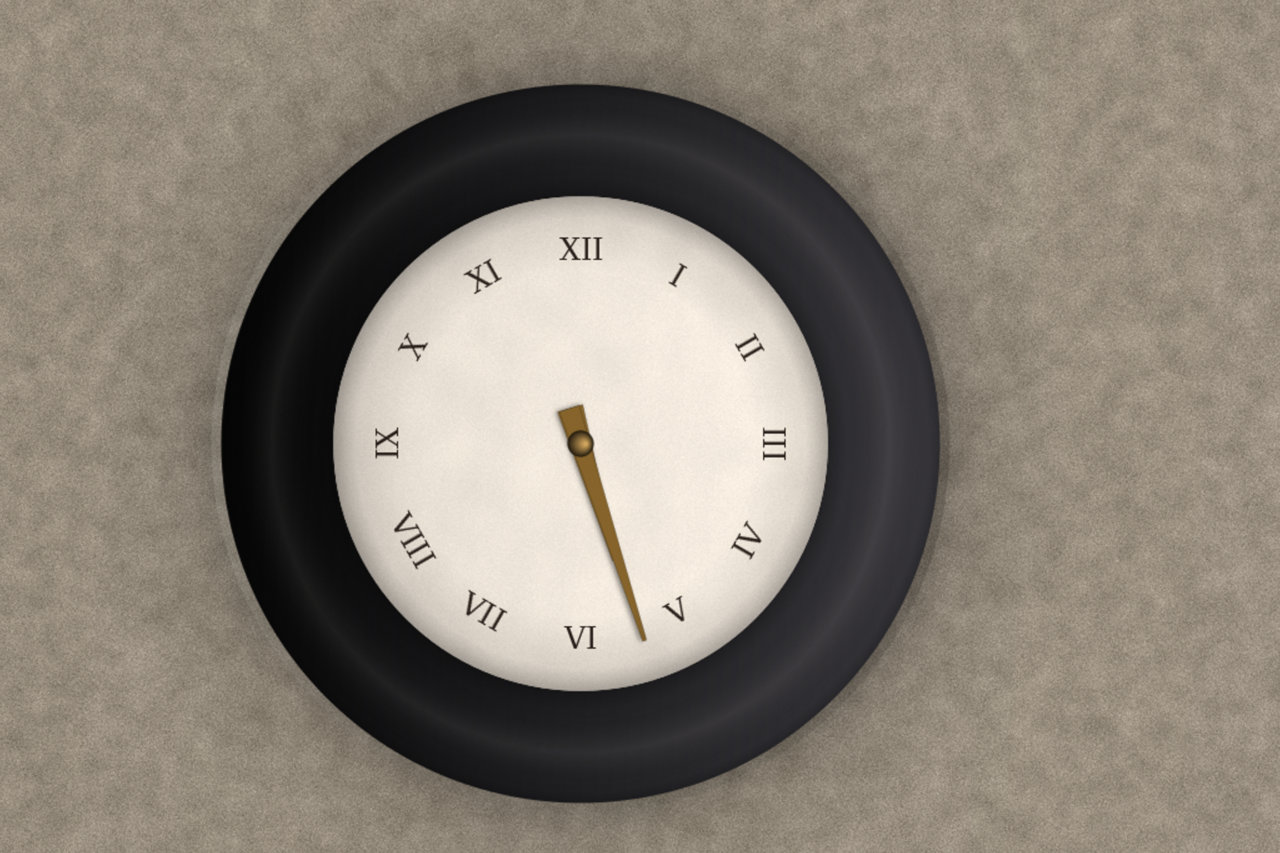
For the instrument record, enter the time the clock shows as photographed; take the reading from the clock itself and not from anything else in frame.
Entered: 5:27
